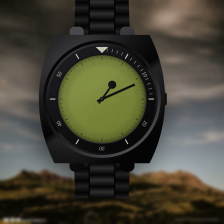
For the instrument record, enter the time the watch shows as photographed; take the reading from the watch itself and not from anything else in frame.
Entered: 1:11
